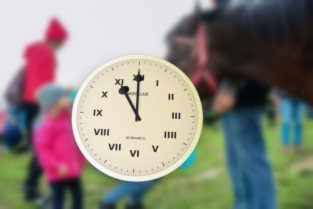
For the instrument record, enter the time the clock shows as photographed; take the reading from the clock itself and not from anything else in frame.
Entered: 11:00
